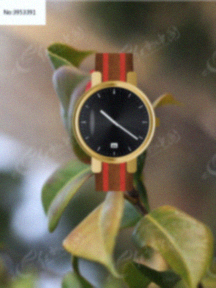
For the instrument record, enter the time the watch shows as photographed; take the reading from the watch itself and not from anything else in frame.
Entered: 10:21
